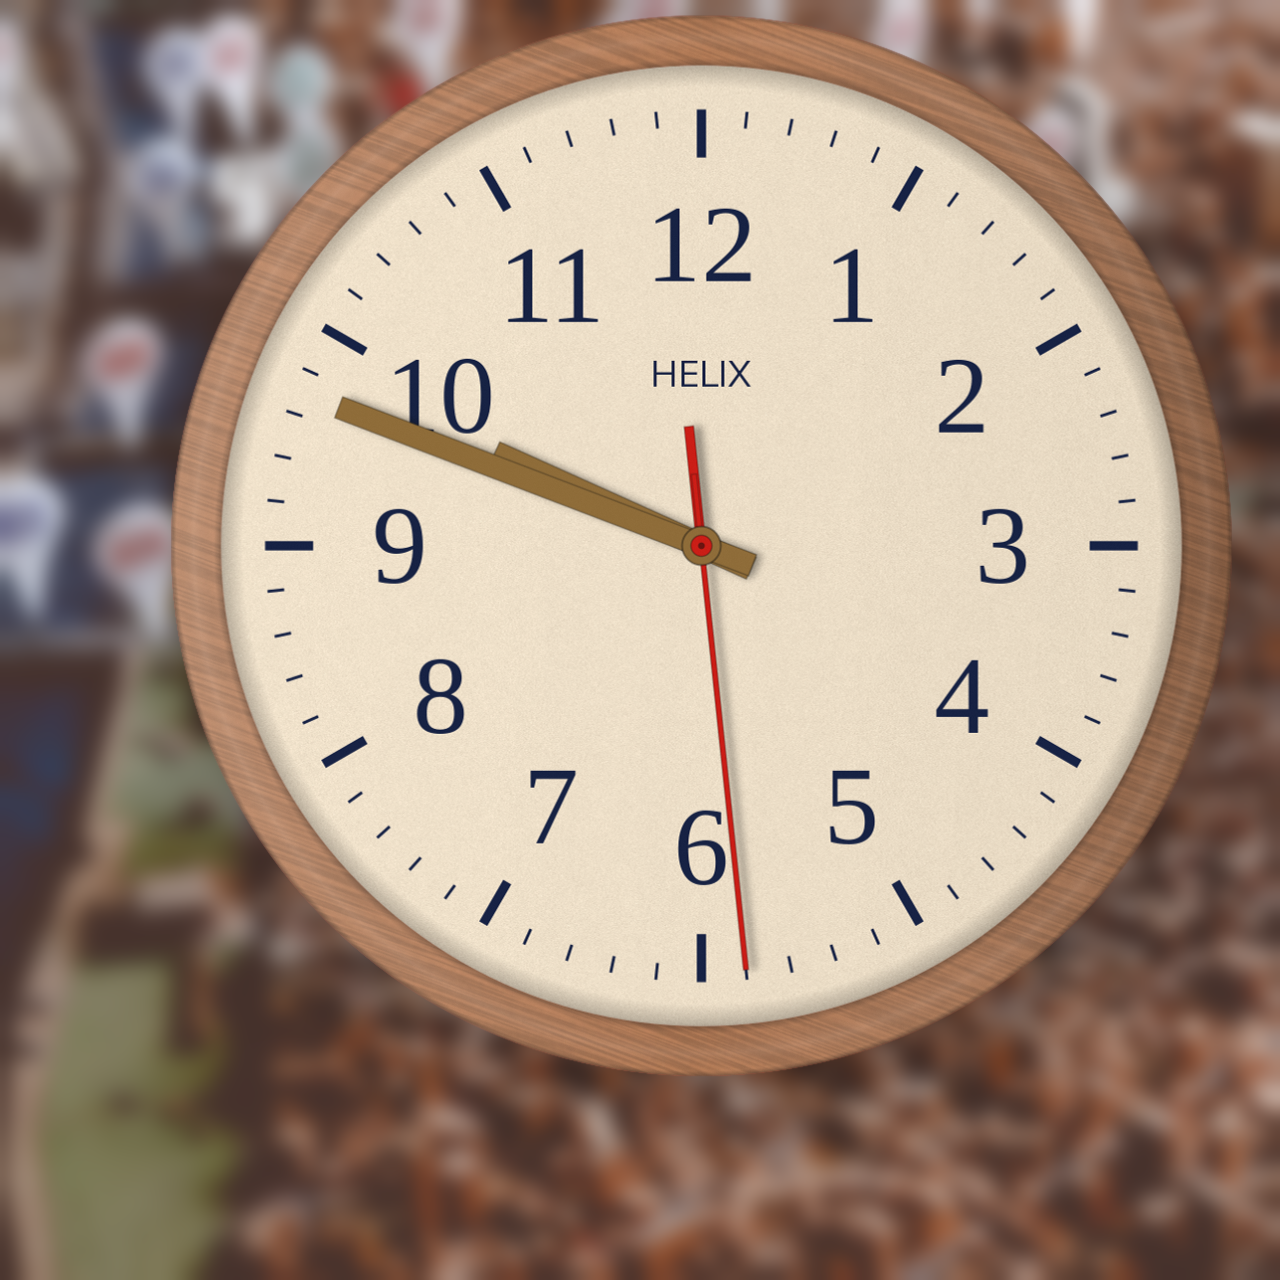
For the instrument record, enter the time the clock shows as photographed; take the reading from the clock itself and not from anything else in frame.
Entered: 9:48:29
